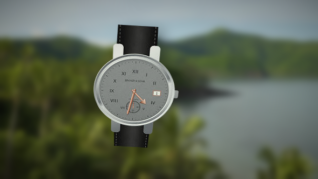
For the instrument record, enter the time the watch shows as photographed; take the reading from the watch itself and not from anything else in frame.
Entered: 4:32
